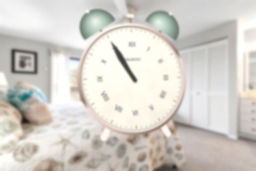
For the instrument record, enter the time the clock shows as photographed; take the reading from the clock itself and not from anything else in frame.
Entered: 10:55
